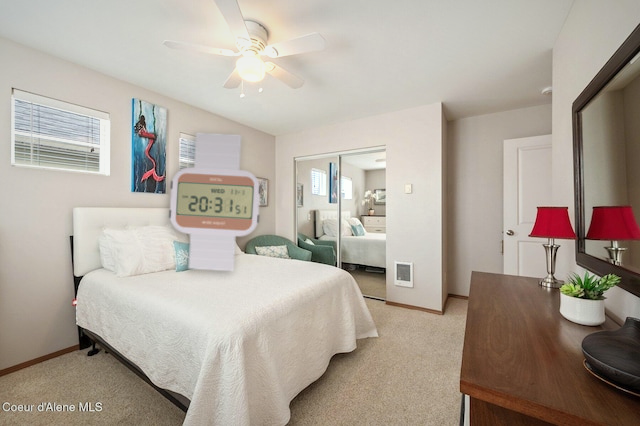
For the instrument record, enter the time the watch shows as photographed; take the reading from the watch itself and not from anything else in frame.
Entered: 20:31
